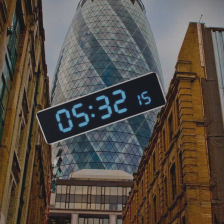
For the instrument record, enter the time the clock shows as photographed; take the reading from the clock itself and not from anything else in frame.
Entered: 5:32:15
